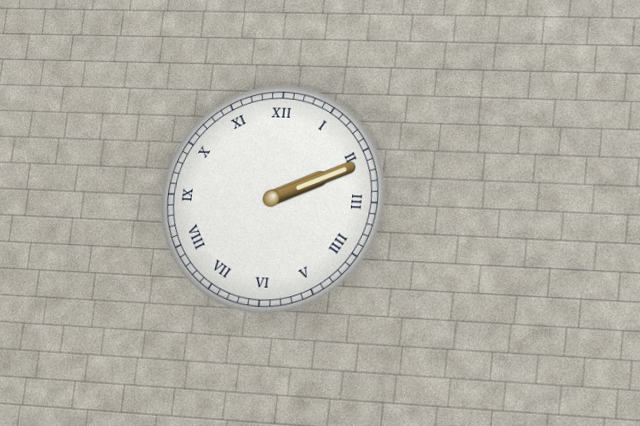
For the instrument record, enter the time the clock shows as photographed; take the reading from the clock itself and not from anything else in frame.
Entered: 2:11
